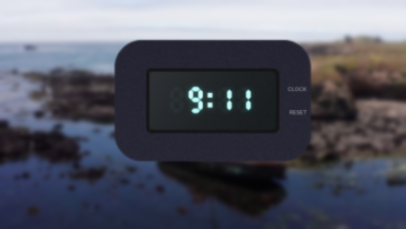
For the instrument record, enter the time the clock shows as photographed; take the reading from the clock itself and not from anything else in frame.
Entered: 9:11
